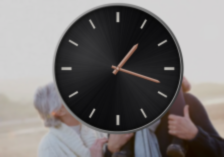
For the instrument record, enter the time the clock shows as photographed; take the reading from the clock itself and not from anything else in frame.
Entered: 1:18
